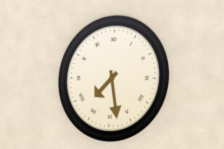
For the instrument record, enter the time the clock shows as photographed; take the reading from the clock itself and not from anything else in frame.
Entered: 7:28
